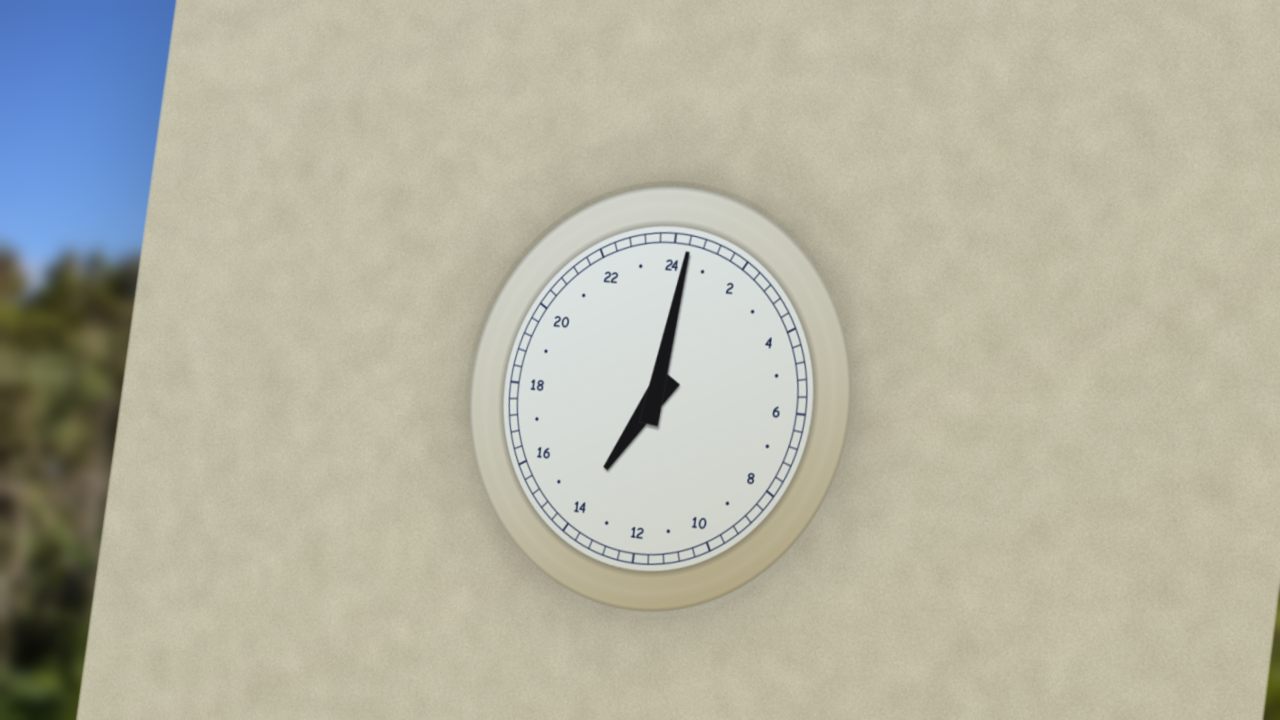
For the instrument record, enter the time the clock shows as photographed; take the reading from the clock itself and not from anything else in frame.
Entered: 14:01
